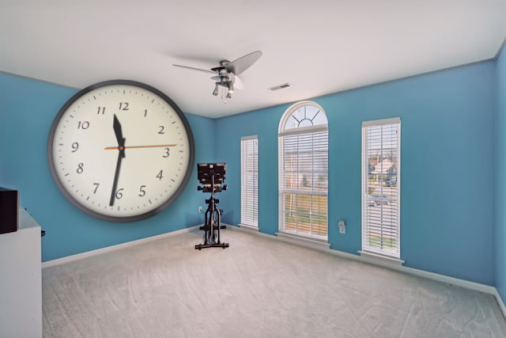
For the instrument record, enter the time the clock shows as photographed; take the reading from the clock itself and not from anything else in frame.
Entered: 11:31:14
